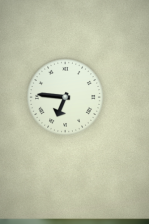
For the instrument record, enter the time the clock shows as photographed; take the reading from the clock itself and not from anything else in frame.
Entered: 6:46
